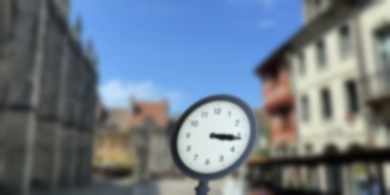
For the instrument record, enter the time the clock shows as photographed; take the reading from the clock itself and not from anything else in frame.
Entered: 3:16
